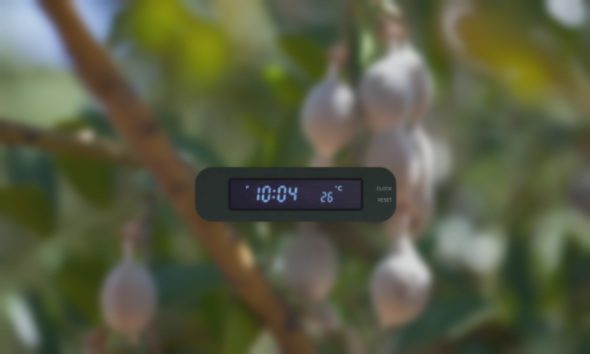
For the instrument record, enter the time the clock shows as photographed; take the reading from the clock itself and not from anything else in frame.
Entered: 10:04
